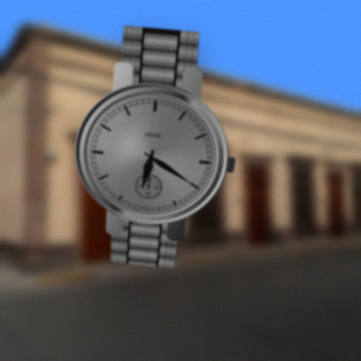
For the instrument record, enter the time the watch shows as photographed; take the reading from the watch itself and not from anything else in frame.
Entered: 6:20
